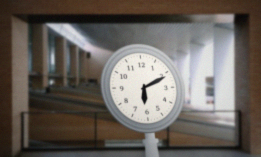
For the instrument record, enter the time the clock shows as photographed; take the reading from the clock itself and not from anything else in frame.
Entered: 6:11
